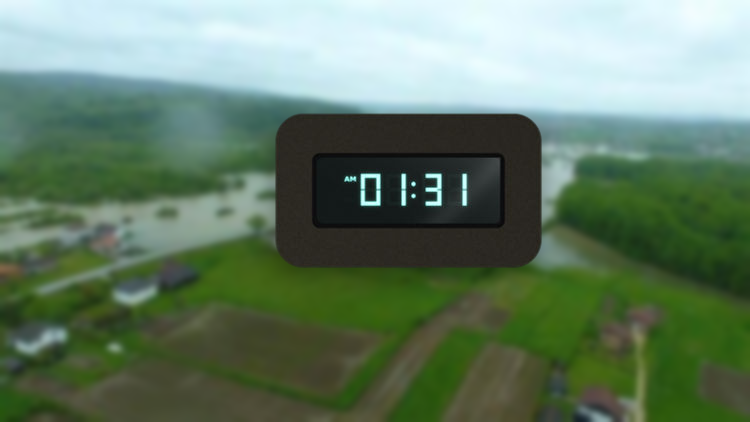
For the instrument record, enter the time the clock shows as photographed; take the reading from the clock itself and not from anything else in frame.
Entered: 1:31
